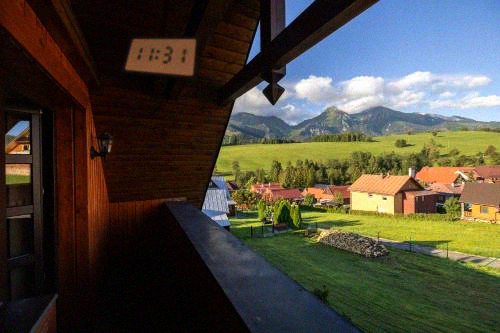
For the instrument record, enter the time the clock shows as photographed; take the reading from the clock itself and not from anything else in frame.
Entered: 11:31
